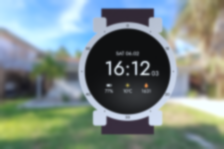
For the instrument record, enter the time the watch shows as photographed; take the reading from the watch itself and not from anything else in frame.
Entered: 16:12
